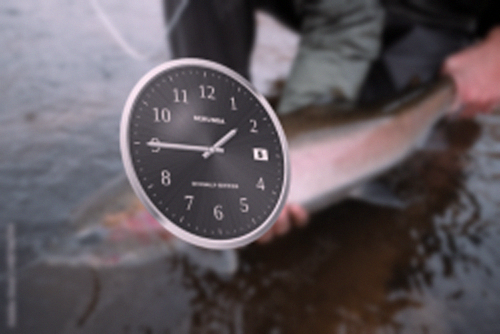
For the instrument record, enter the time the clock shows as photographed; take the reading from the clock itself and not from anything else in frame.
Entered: 1:45
